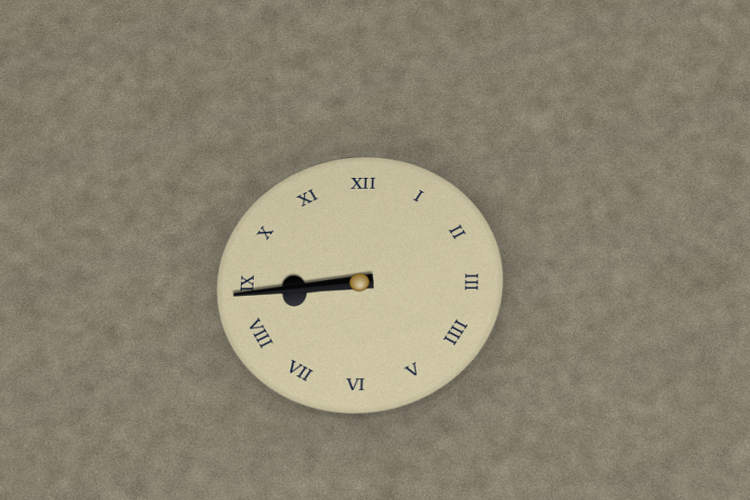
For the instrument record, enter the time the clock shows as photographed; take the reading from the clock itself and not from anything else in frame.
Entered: 8:44
